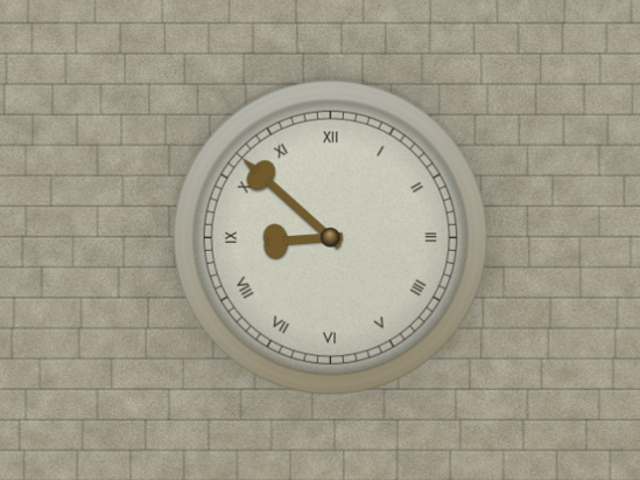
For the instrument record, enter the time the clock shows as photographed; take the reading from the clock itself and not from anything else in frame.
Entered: 8:52
